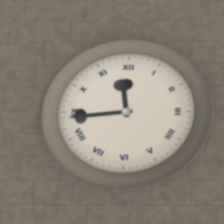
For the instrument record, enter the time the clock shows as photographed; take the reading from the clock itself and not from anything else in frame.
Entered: 11:44
